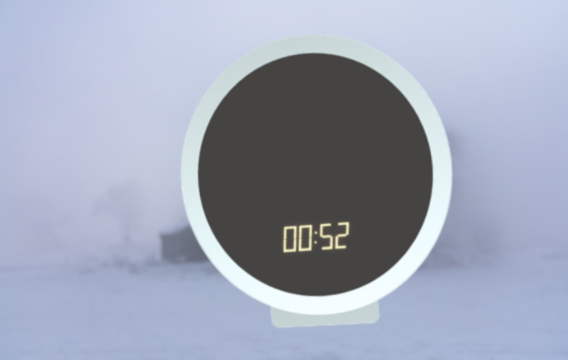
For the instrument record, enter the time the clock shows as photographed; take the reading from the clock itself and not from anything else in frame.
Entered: 0:52
